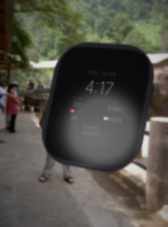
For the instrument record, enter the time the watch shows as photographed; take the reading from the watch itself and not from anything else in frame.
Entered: 4:17
